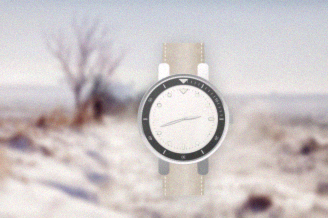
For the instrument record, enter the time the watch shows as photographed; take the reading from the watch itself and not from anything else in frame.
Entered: 2:42
